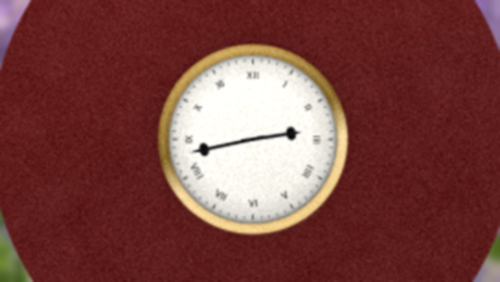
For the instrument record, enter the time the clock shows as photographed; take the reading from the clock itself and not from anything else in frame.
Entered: 2:43
